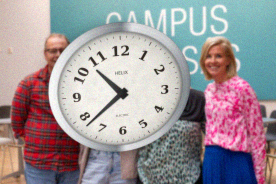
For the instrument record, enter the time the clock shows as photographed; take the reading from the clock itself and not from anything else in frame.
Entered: 10:38
